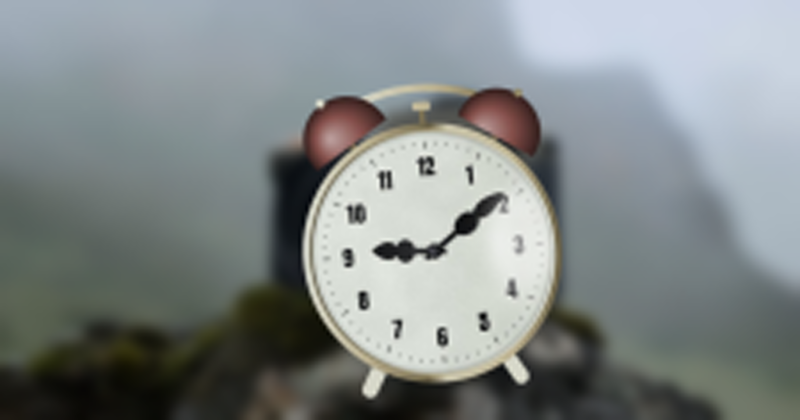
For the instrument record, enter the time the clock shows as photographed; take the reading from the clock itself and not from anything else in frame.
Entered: 9:09
